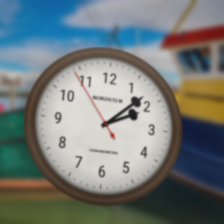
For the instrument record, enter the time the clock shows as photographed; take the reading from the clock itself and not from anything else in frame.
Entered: 2:07:54
